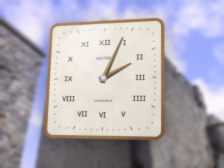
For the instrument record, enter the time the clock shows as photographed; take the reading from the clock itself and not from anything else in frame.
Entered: 2:04
